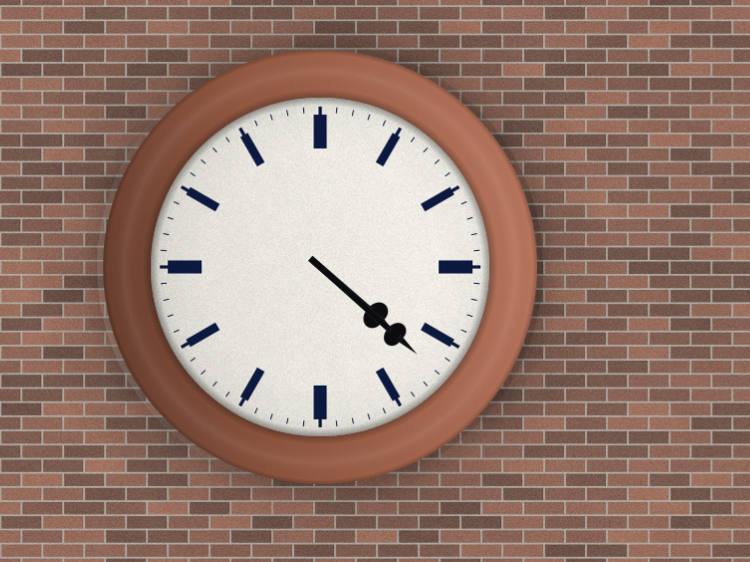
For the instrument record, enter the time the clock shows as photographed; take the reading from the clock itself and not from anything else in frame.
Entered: 4:22
